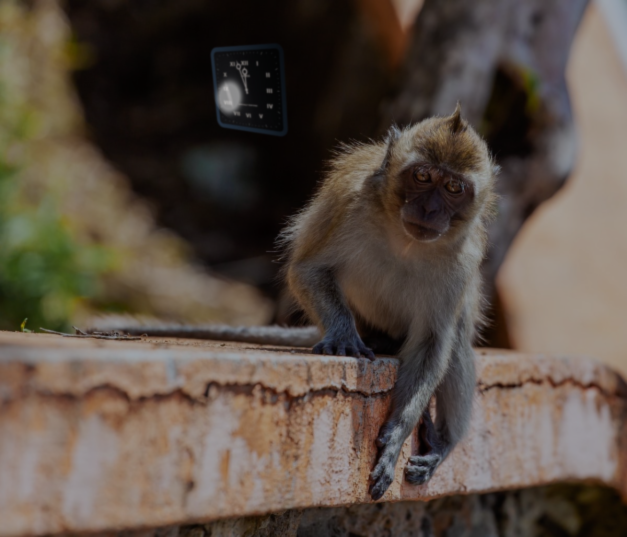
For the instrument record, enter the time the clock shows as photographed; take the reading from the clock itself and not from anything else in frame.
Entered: 11:57
